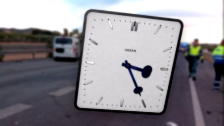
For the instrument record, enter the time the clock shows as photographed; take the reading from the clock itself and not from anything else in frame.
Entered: 3:25
